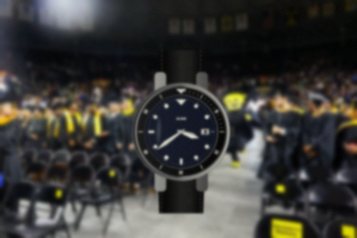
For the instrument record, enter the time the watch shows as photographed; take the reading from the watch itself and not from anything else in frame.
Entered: 3:39
